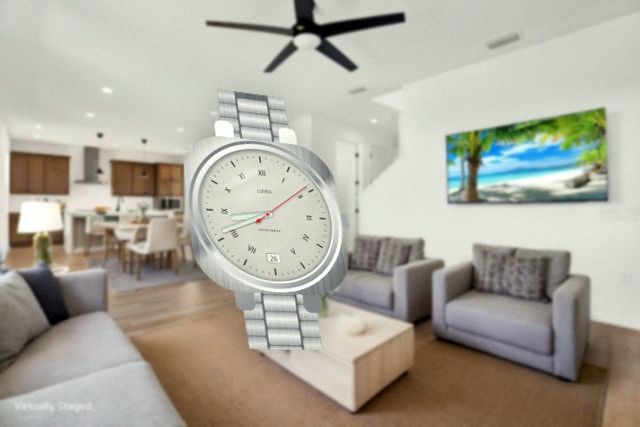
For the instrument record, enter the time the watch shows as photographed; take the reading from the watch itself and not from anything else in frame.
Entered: 8:41:09
